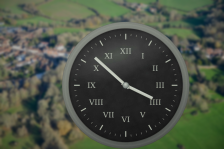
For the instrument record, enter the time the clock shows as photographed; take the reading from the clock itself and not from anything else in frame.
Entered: 3:52
